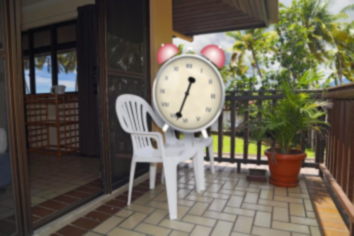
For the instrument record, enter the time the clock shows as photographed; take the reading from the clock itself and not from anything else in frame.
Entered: 12:33
